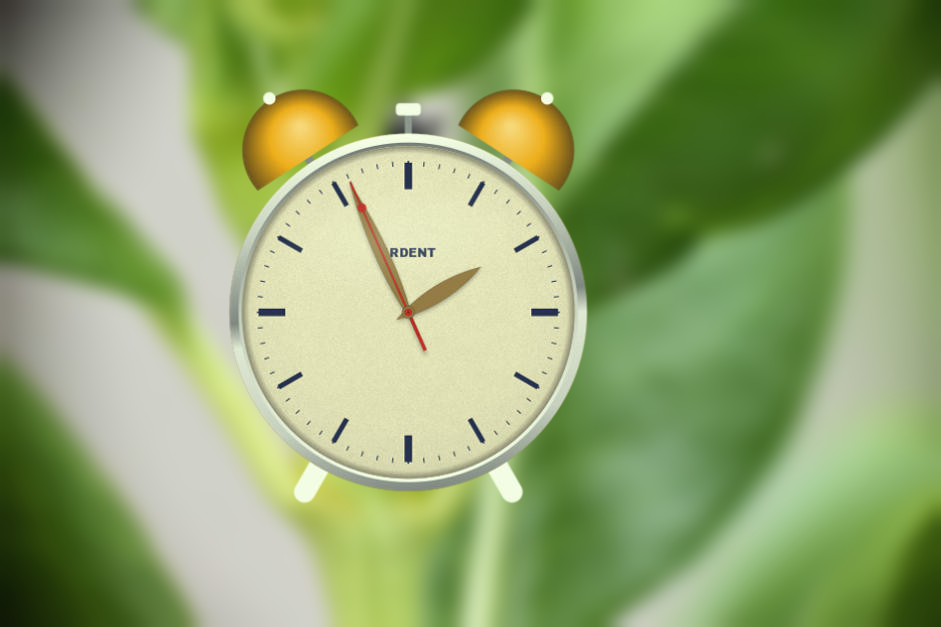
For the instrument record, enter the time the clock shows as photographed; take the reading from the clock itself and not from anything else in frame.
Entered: 1:55:56
